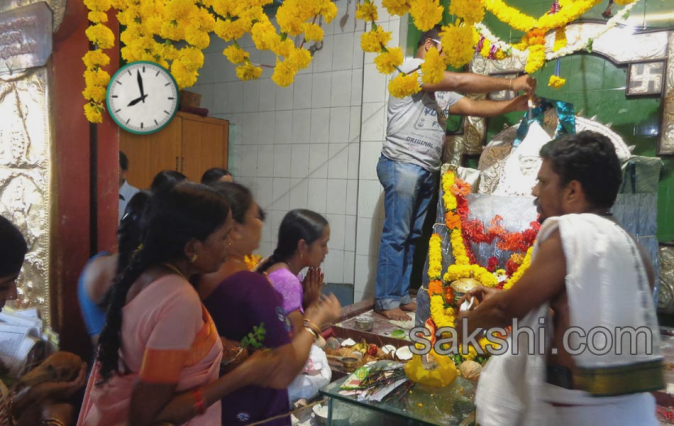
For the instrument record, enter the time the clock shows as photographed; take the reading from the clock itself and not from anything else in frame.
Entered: 7:58
